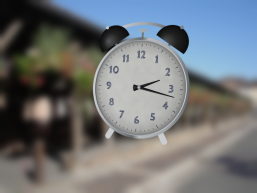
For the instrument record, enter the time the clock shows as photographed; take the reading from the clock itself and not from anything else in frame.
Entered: 2:17
